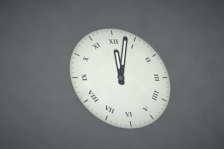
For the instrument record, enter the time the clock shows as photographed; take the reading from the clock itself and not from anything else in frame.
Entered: 12:03
